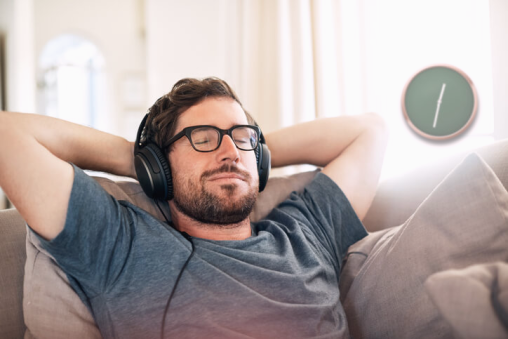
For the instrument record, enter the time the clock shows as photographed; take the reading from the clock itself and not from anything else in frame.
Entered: 12:32
